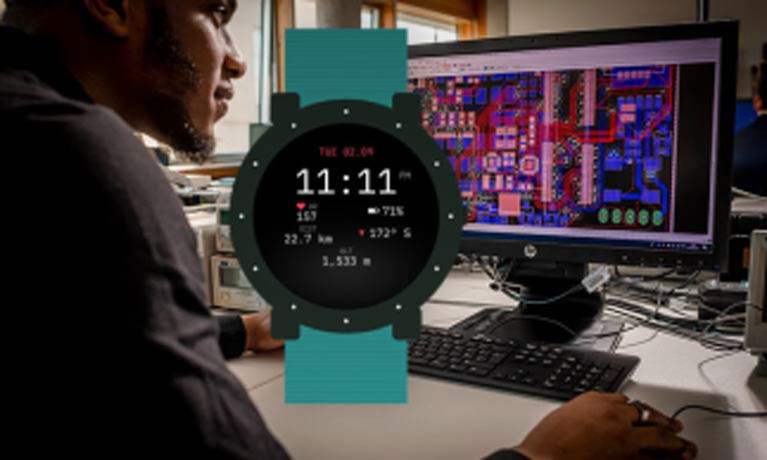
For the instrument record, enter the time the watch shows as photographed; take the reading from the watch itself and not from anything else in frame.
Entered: 11:11
